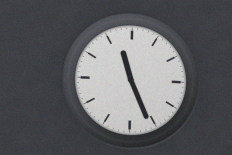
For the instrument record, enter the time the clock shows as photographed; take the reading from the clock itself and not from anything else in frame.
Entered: 11:26
